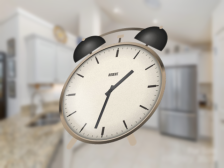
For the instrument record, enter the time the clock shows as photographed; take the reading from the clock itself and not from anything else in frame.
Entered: 1:32
